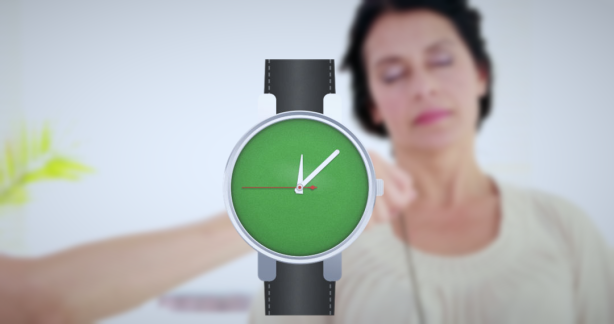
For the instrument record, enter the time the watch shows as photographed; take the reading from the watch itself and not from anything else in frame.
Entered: 12:07:45
